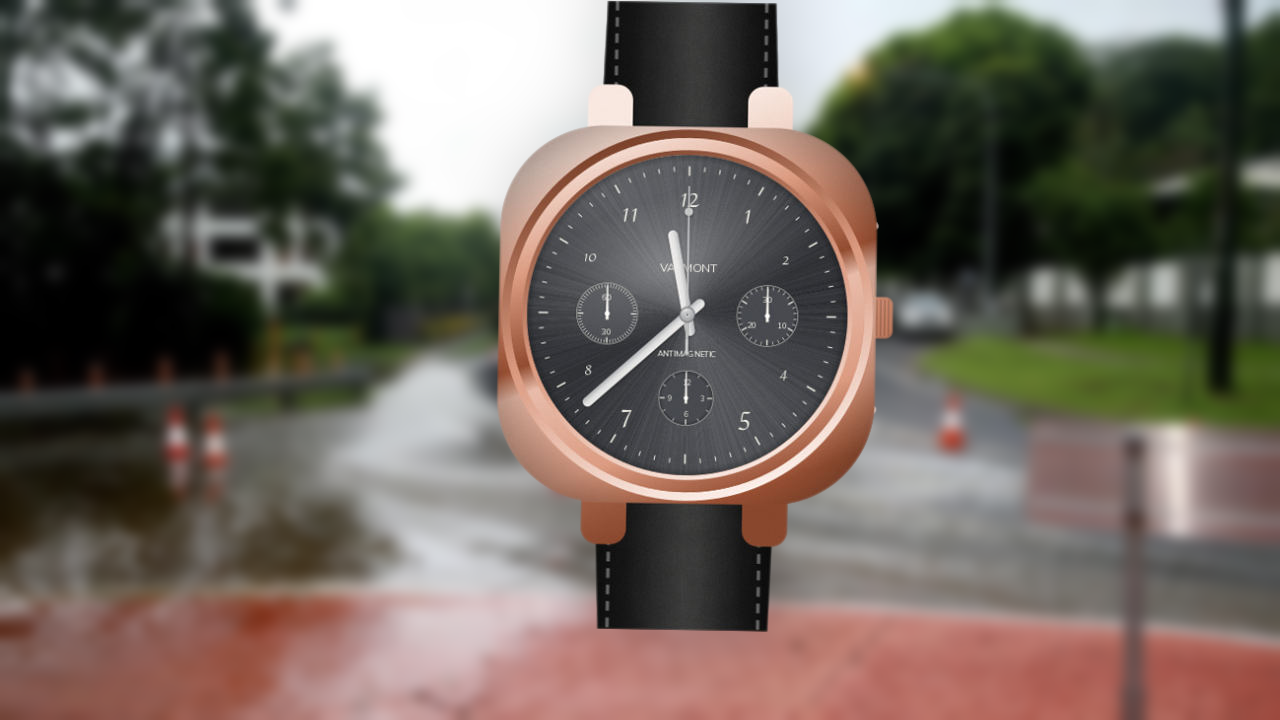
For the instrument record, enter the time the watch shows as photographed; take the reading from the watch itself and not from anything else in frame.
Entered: 11:38
